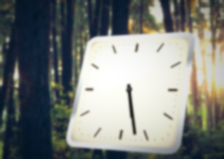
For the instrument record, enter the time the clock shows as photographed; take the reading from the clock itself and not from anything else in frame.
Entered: 5:27
